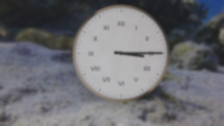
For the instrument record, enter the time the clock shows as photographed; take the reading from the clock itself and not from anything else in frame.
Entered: 3:15
